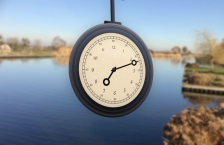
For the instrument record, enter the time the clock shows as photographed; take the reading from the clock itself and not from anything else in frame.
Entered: 7:12
